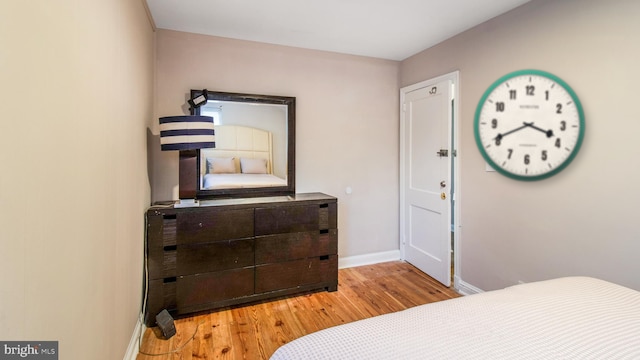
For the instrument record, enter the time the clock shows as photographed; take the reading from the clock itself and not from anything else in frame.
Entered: 3:41
